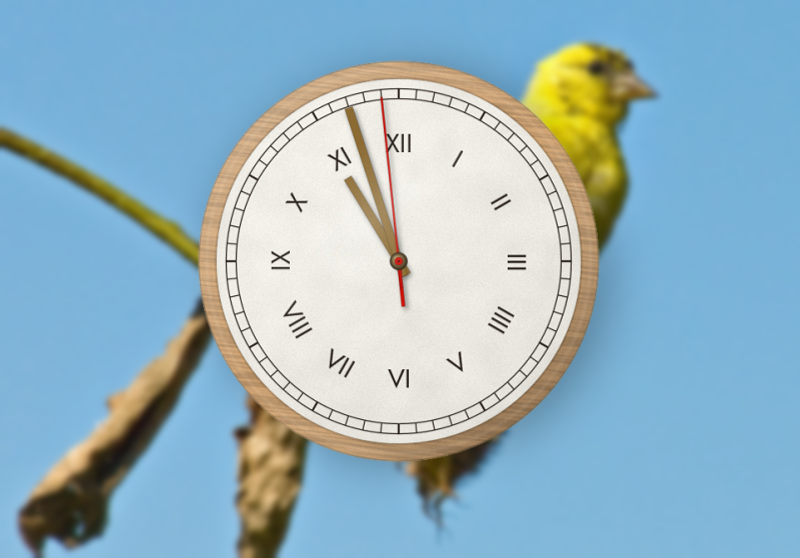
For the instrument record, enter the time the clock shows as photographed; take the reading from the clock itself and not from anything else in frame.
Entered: 10:56:59
